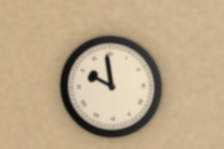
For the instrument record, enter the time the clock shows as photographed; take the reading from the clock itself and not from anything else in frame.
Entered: 9:59
